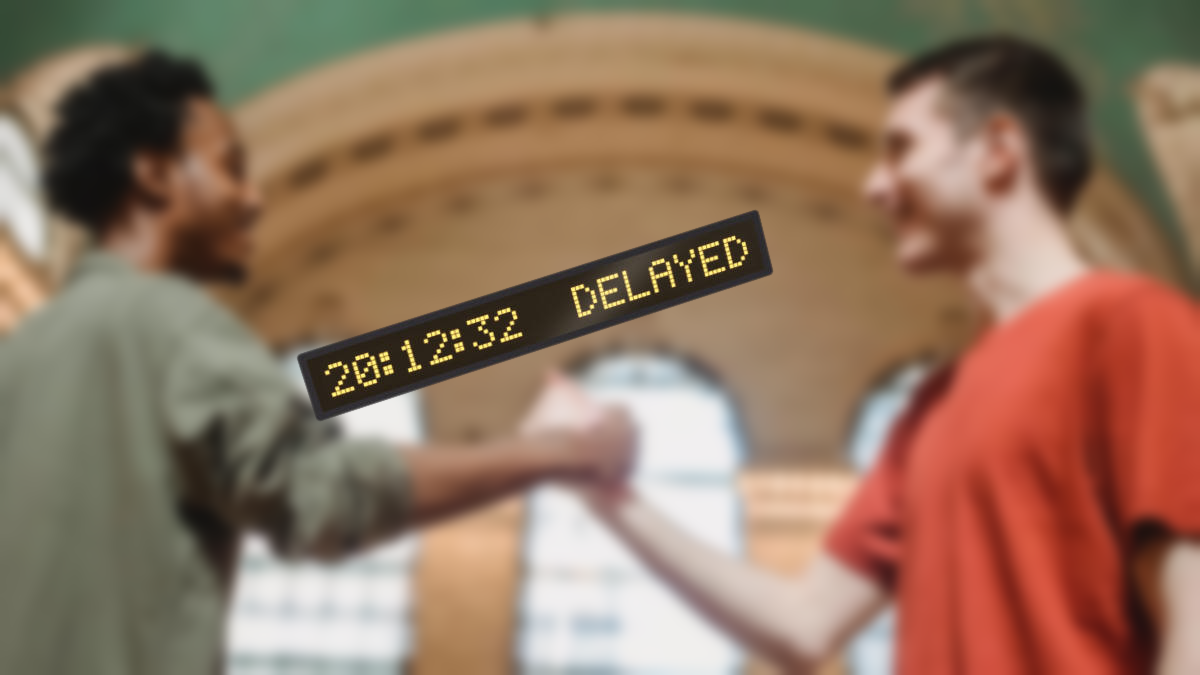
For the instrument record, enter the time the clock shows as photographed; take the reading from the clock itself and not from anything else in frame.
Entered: 20:12:32
